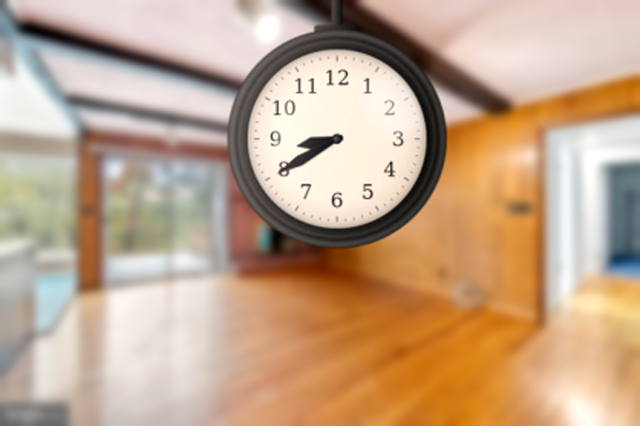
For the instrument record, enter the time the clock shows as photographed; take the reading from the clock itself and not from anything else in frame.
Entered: 8:40
